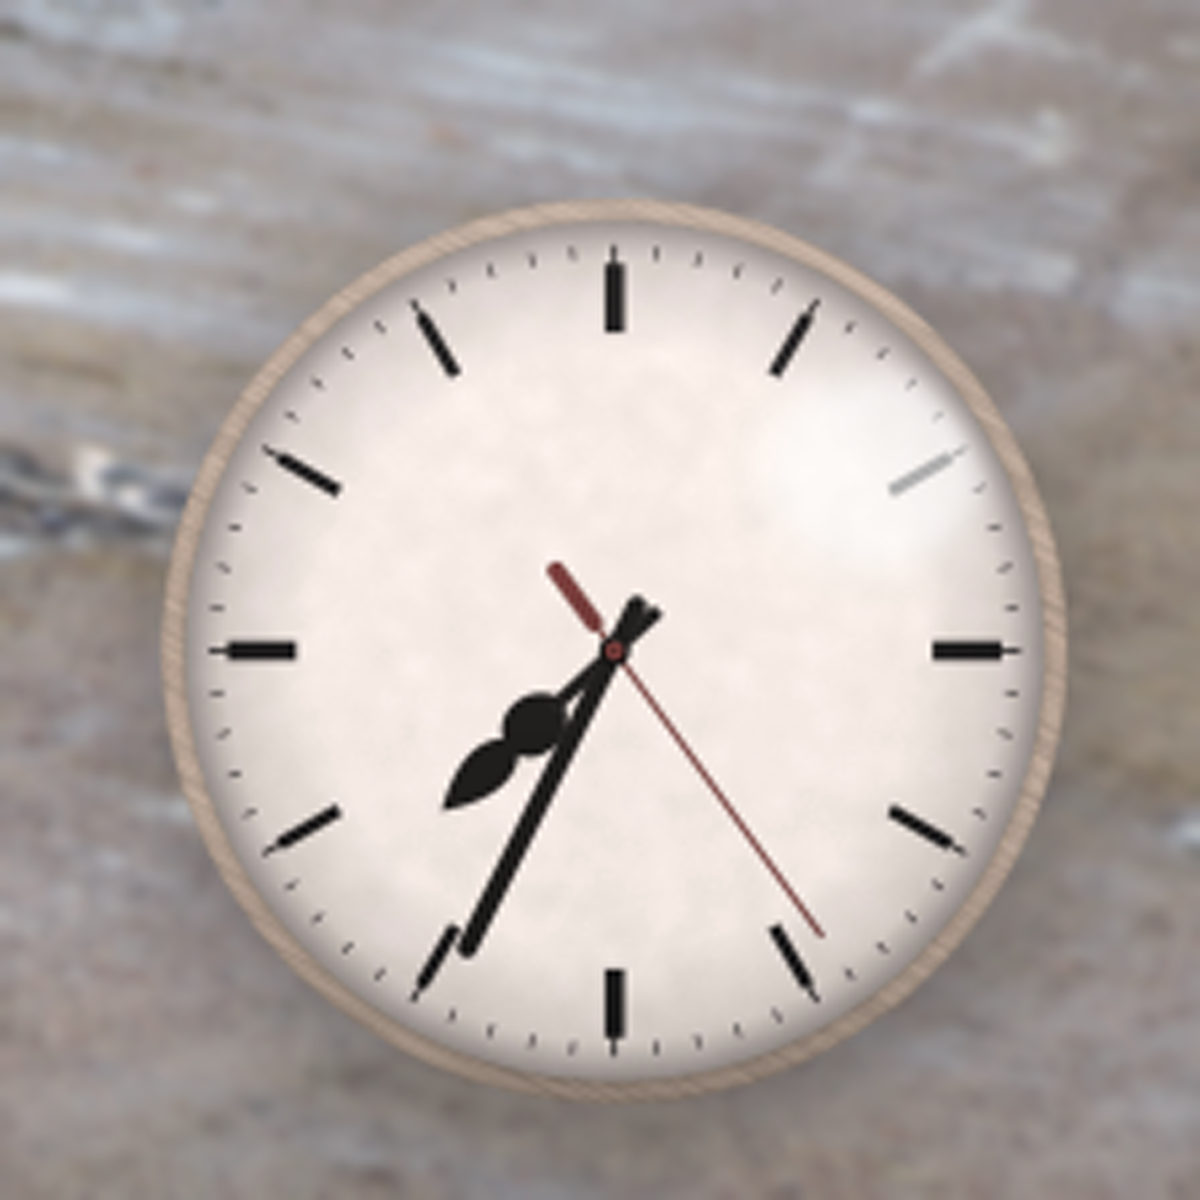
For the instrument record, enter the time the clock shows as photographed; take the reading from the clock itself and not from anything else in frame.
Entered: 7:34:24
